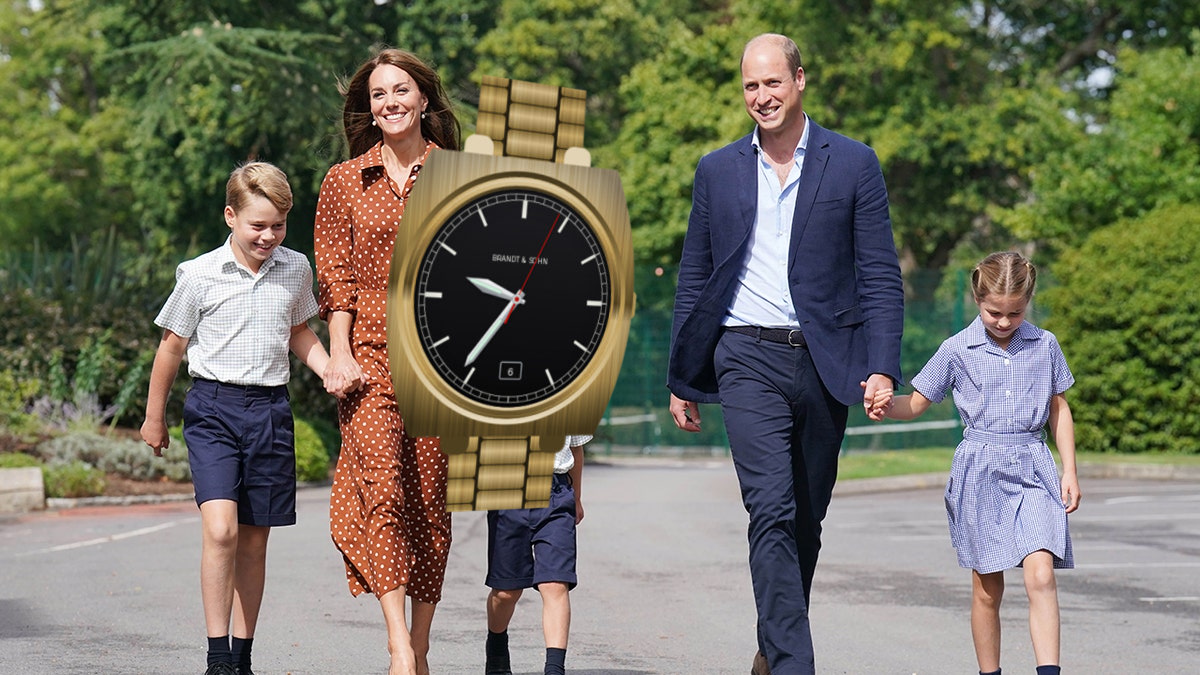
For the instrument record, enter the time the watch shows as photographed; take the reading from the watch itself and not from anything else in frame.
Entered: 9:36:04
